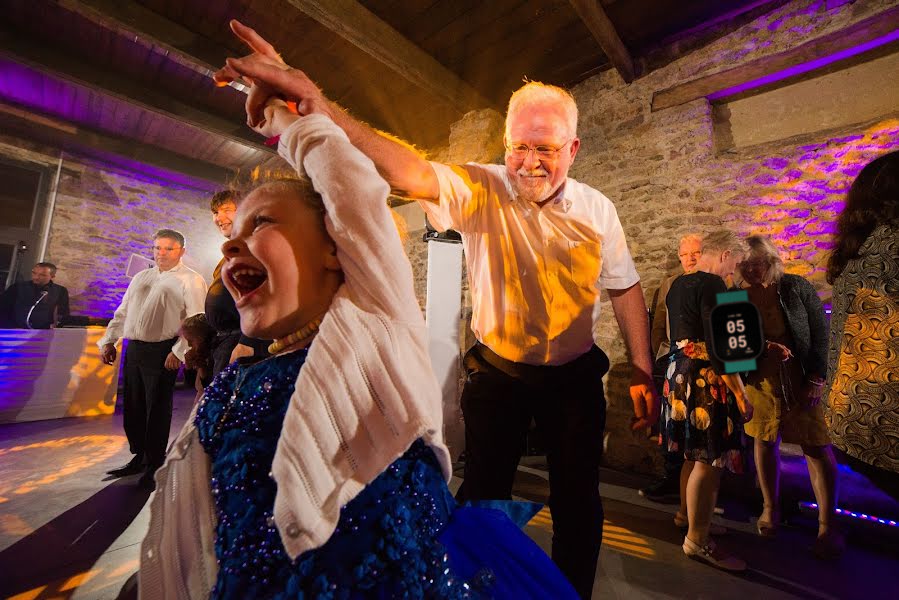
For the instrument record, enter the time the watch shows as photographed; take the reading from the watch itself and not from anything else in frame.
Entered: 5:05
